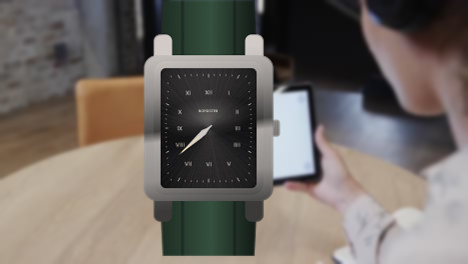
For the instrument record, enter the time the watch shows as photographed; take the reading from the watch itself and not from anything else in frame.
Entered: 7:38
